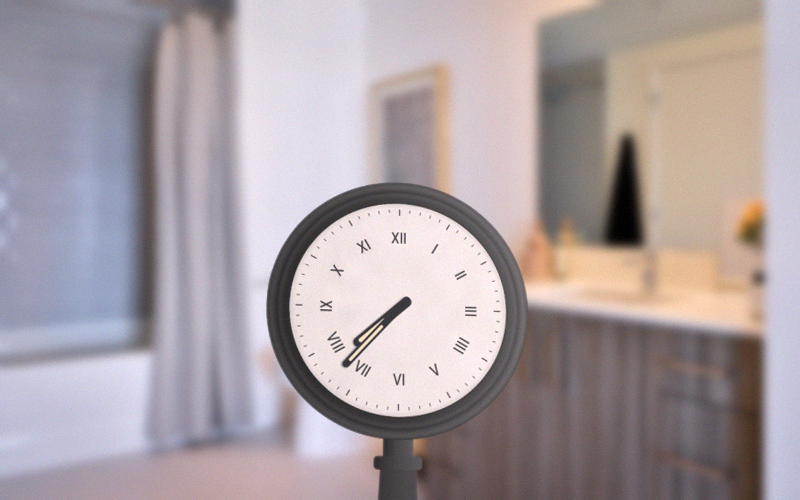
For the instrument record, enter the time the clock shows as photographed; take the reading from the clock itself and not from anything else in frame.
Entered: 7:37
